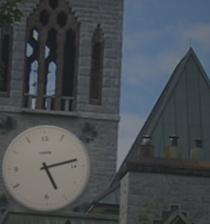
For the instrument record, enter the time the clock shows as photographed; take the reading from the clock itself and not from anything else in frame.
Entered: 5:13
